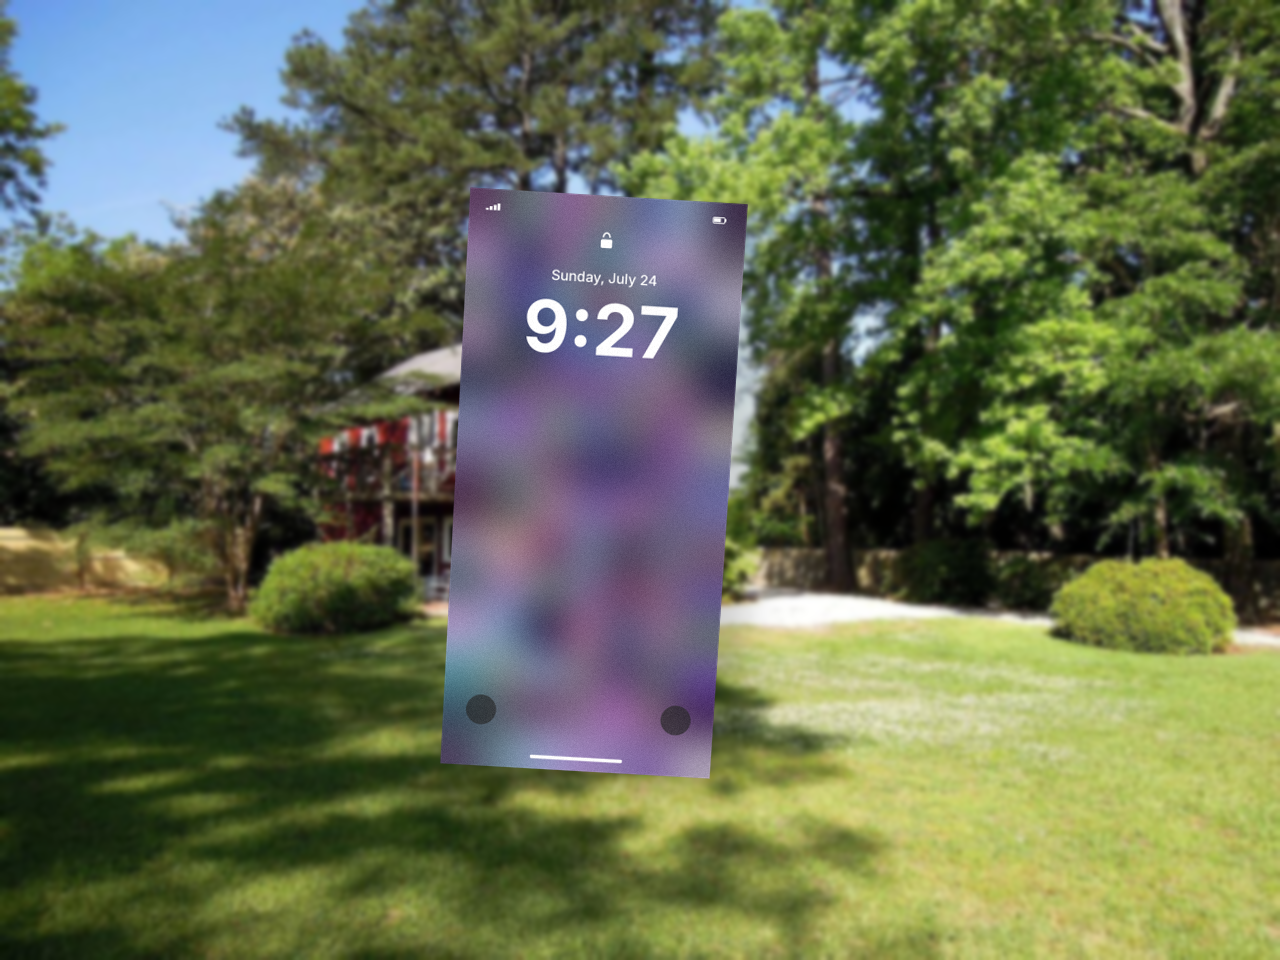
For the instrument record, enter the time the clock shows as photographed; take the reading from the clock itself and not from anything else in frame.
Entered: 9:27
